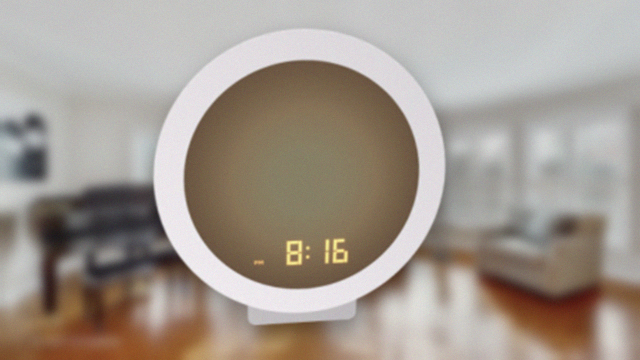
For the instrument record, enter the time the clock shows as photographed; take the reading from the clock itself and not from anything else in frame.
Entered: 8:16
